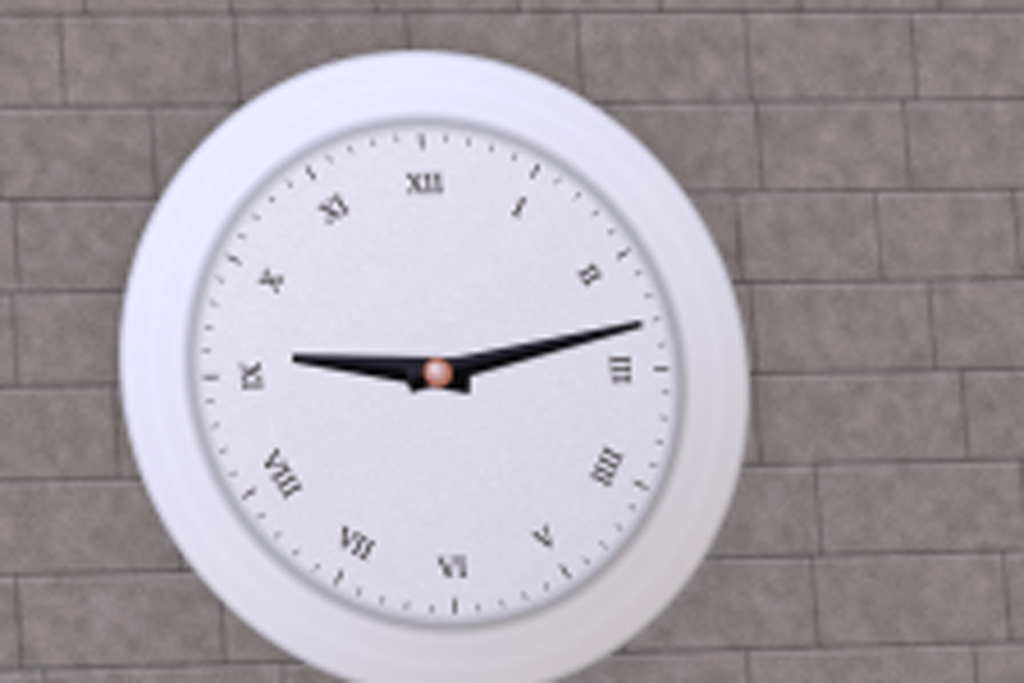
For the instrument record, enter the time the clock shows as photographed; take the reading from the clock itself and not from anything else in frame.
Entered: 9:13
